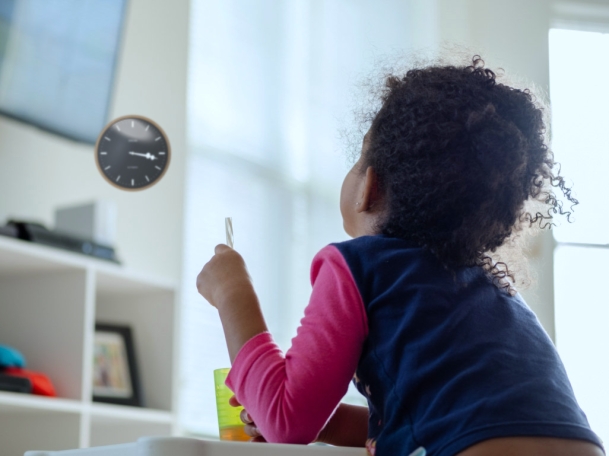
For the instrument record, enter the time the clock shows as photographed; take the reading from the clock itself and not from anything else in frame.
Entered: 3:17
